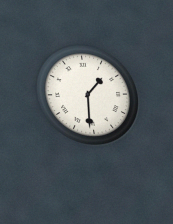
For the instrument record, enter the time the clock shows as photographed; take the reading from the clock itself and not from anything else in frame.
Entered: 1:31
